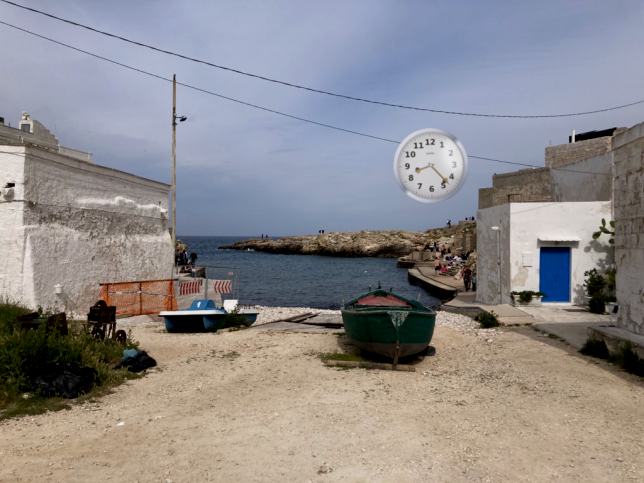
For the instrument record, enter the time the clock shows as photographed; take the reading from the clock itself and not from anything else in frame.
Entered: 8:23
